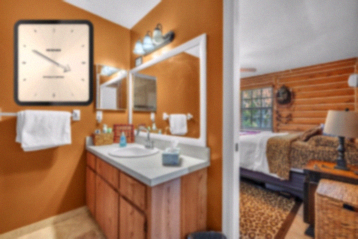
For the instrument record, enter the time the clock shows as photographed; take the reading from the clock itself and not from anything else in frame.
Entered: 3:50
